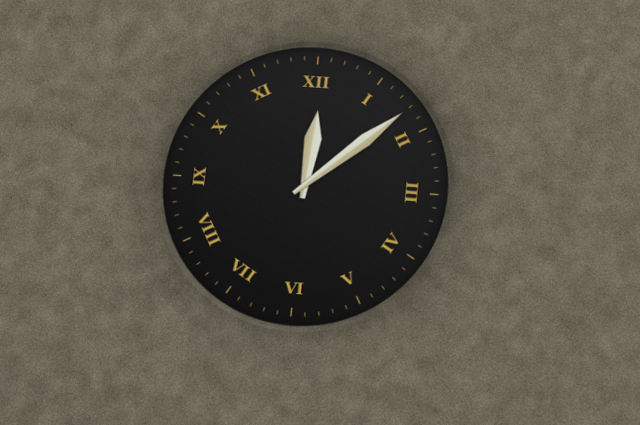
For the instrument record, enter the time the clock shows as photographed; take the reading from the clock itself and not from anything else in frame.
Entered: 12:08
